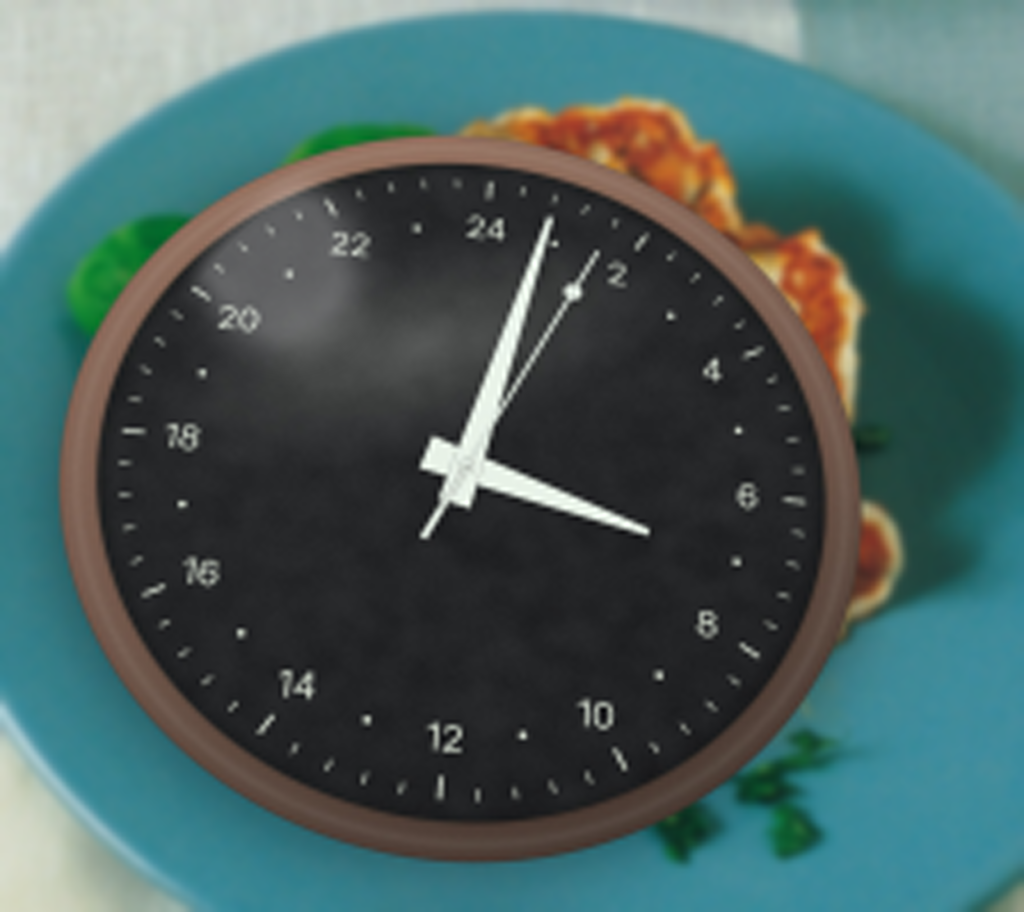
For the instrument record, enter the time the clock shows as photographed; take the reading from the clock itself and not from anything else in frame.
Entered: 7:02:04
